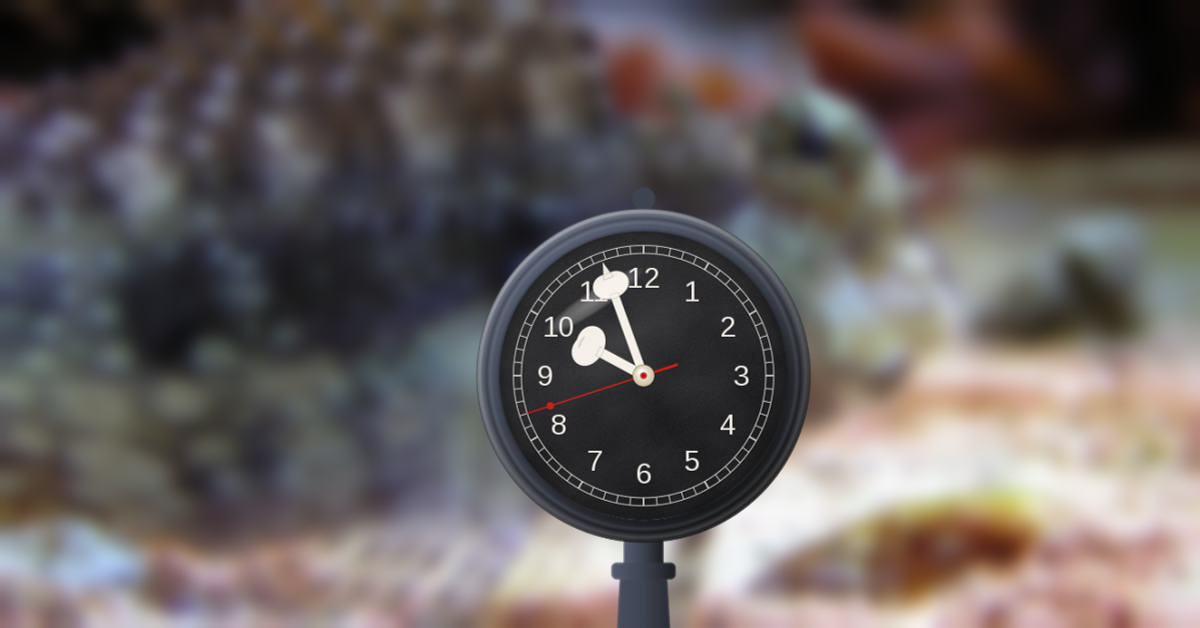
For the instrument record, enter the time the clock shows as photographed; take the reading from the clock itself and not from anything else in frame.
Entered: 9:56:42
